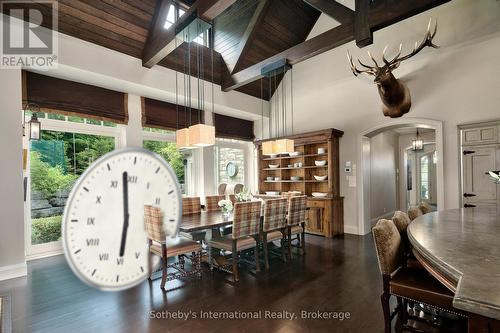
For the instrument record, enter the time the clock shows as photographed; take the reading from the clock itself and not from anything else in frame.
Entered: 5:58
